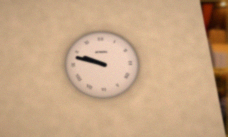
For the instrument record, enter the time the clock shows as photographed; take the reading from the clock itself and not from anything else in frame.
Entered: 9:48
